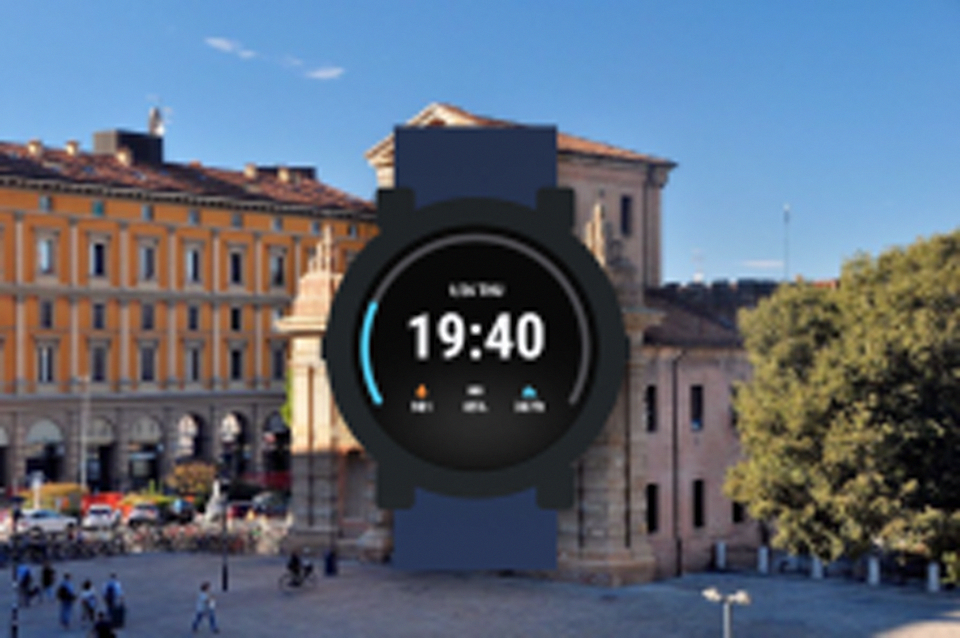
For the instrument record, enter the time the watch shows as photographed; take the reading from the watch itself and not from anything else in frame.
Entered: 19:40
